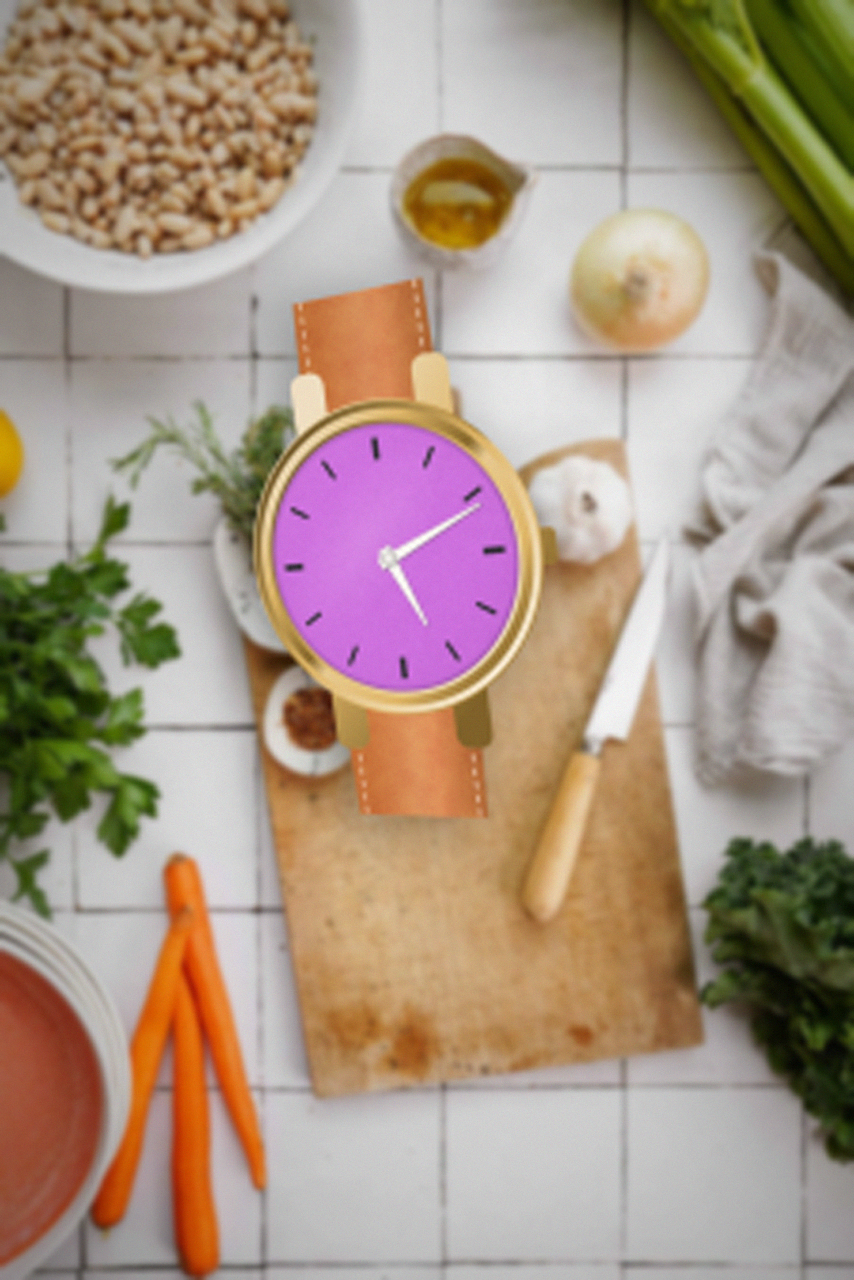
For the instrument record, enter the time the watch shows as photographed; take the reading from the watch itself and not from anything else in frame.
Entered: 5:11
